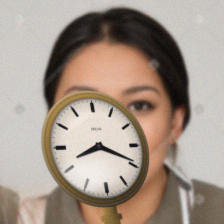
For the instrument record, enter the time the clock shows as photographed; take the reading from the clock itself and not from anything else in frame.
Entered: 8:19
